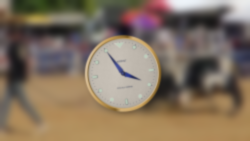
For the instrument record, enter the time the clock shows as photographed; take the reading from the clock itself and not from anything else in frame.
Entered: 3:55
